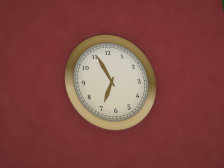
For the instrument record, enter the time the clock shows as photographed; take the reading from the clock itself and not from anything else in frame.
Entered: 6:56
